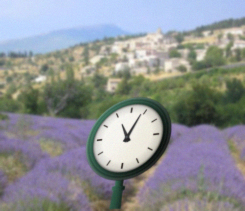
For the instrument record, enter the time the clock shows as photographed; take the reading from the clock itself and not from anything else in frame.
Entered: 11:04
